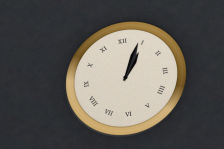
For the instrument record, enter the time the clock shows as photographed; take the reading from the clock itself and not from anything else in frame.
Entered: 1:04
